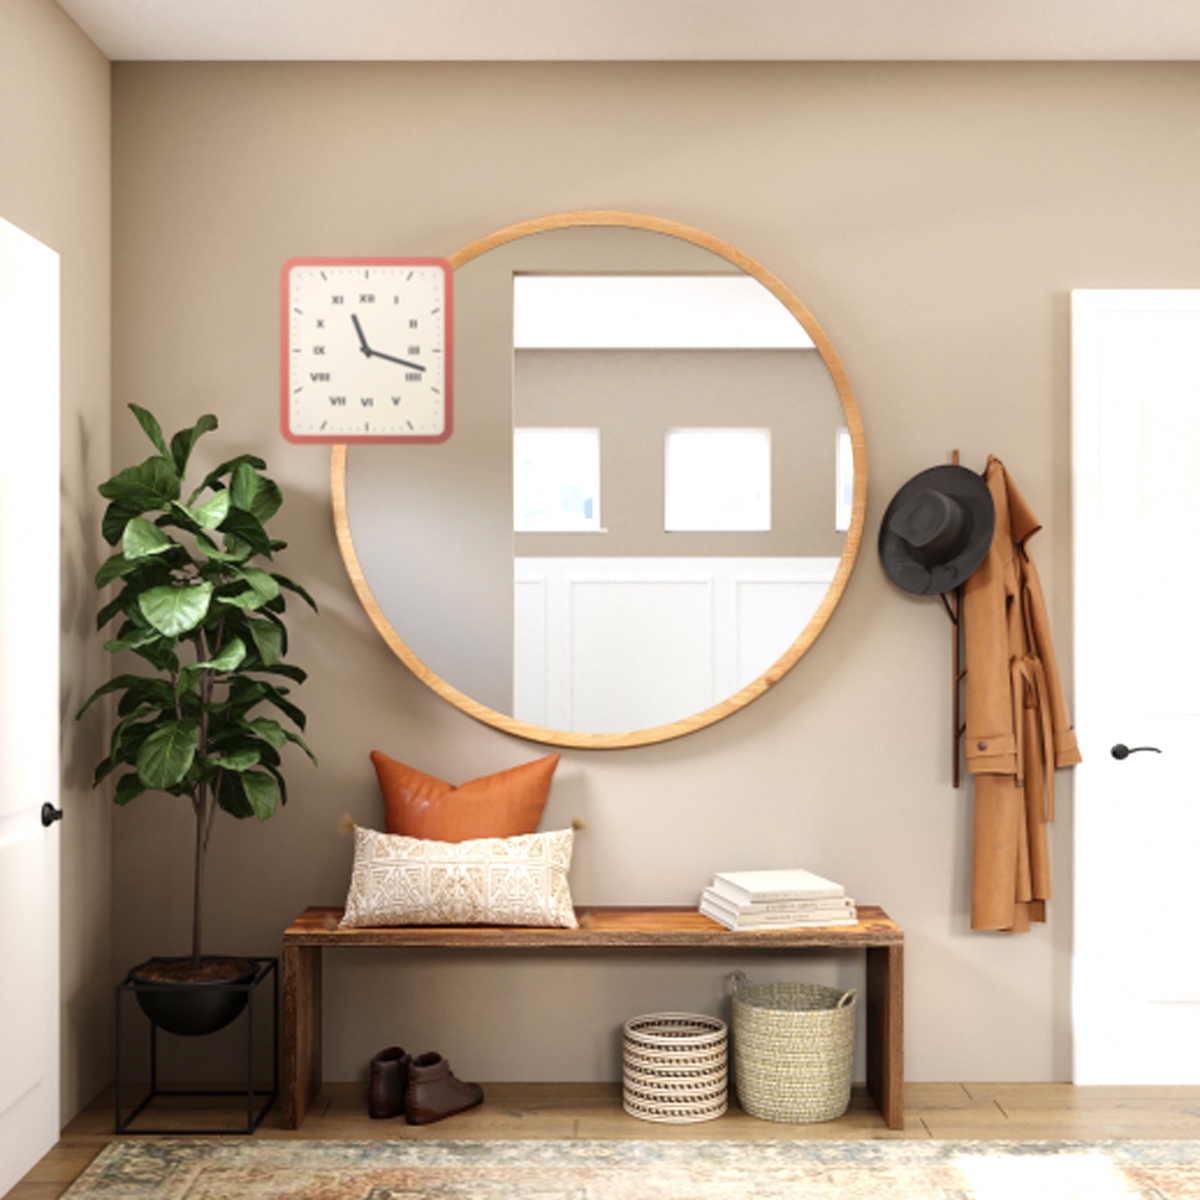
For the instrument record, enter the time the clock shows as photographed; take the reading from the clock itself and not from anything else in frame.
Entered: 11:18
